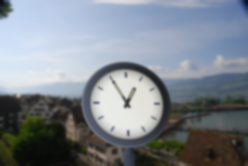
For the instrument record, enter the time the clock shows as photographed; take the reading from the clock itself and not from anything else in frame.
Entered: 12:55
